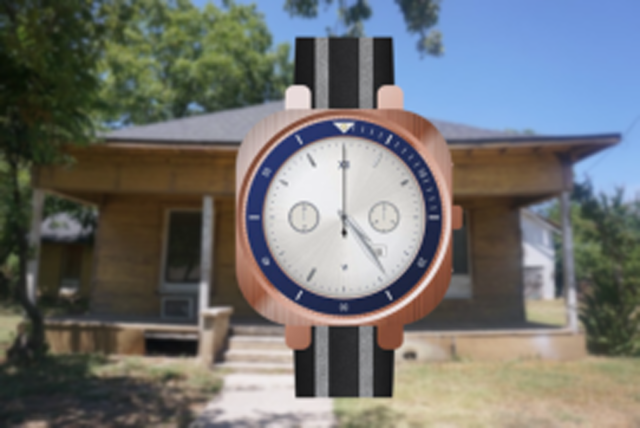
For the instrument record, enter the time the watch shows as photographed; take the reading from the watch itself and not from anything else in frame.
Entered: 4:24
